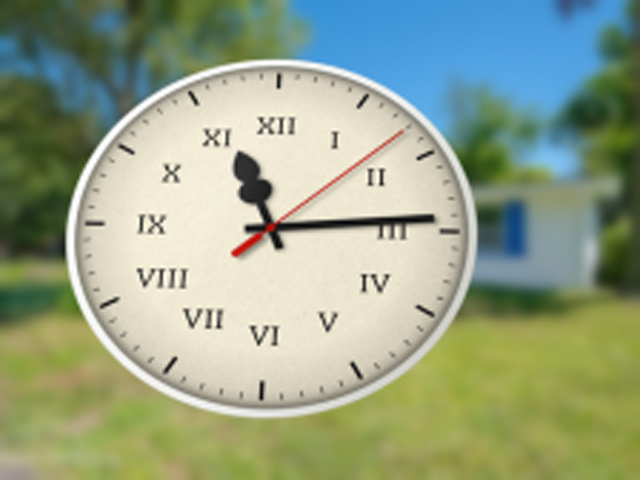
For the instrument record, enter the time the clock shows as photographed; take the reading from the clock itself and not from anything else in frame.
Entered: 11:14:08
